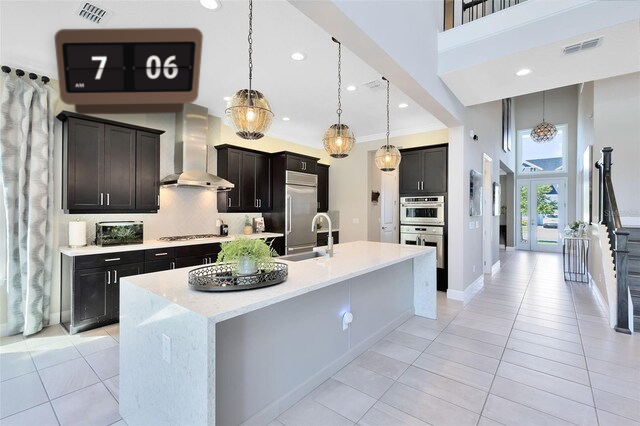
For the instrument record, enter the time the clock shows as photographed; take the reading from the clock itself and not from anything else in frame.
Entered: 7:06
